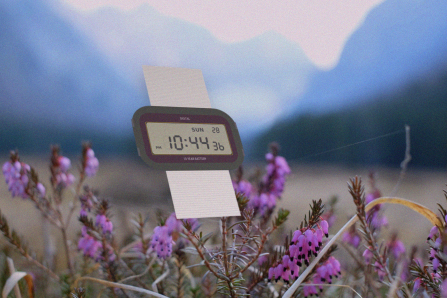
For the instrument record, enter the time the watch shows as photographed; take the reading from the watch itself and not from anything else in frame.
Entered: 10:44:36
